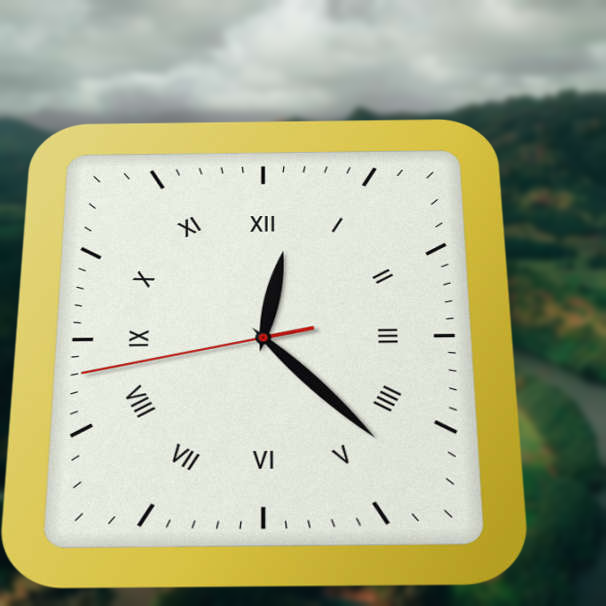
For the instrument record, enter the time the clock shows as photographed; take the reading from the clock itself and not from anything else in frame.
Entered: 12:22:43
